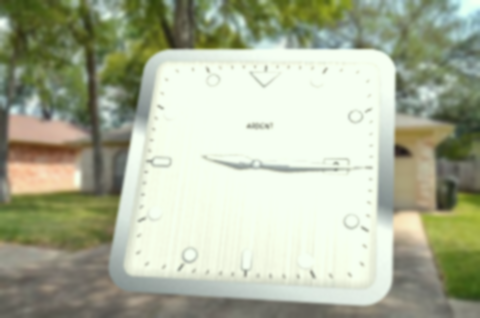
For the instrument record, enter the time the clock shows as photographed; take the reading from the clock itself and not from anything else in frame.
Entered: 9:15
